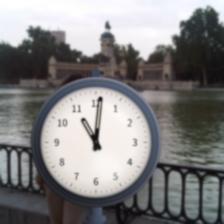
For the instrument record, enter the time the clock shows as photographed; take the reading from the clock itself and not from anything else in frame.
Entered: 11:01
